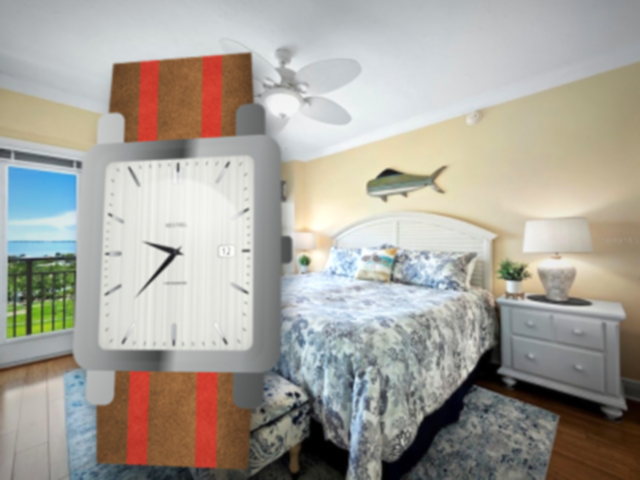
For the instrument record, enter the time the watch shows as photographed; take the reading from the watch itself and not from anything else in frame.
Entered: 9:37
